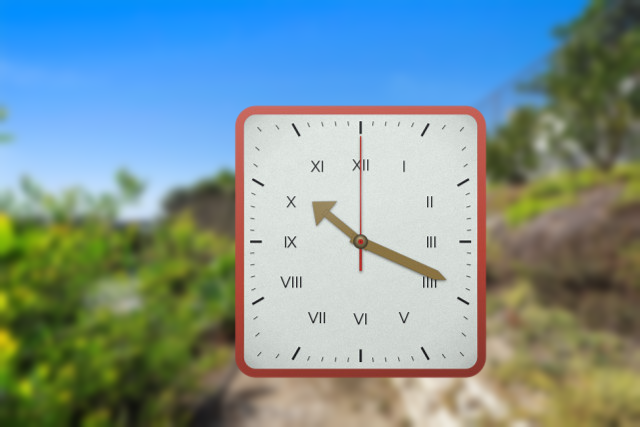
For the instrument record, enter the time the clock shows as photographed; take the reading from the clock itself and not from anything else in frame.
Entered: 10:19:00
